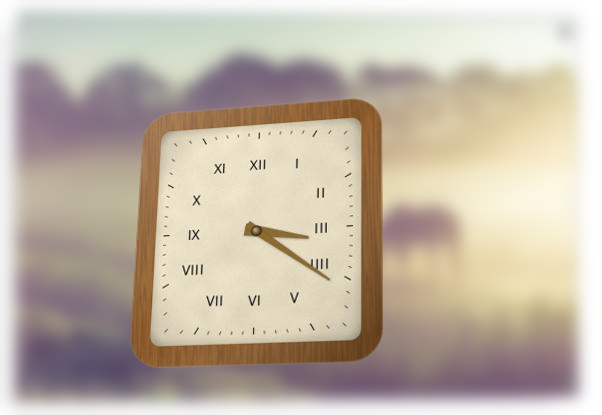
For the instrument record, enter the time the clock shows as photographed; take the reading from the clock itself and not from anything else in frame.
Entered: 3:21
